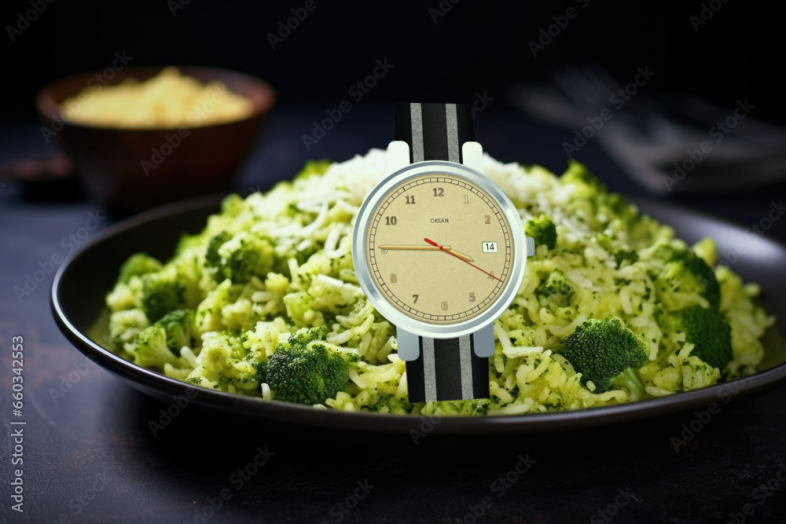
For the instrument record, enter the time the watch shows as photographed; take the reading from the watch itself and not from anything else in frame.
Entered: 3:45:20
